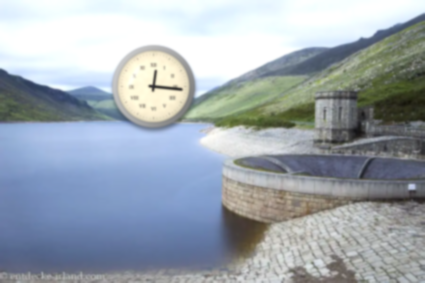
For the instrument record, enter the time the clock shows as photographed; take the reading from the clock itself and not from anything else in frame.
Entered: 12:16
